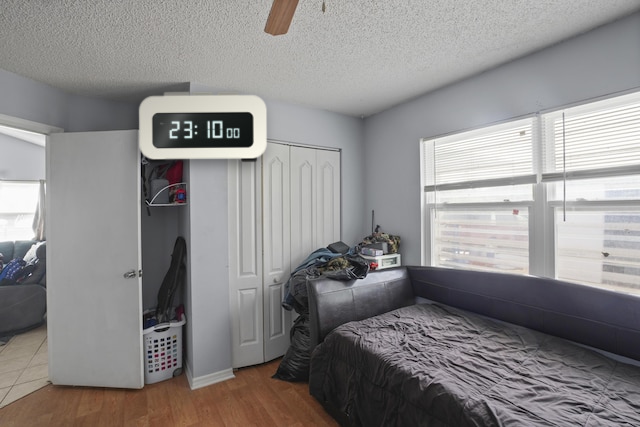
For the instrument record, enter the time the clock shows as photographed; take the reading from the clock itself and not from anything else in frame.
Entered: 23:10:00
